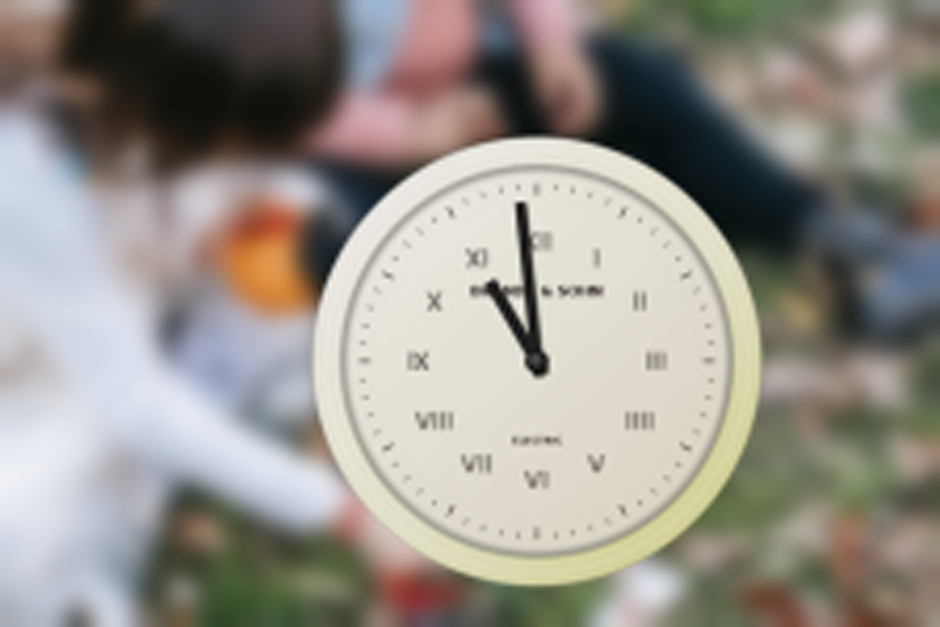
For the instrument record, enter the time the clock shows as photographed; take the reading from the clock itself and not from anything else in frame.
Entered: 10:59
